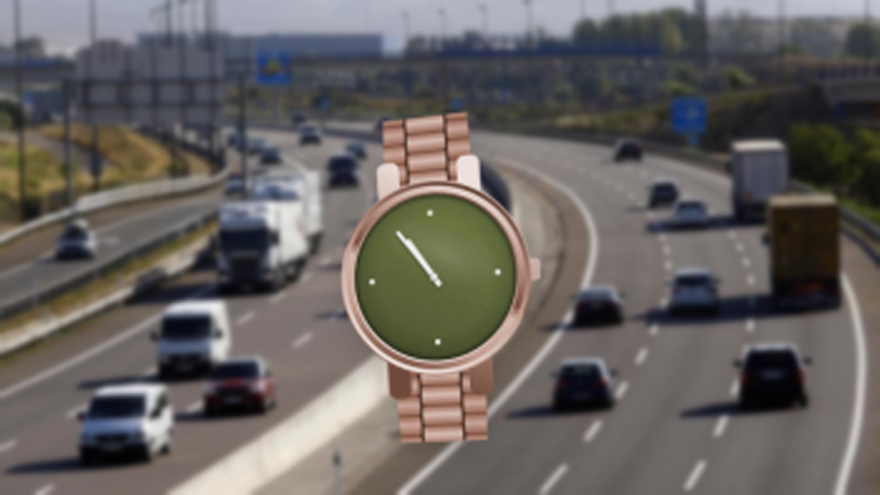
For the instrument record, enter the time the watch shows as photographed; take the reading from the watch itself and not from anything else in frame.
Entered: 10:54
